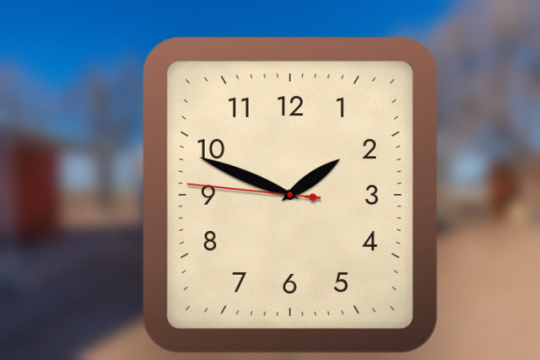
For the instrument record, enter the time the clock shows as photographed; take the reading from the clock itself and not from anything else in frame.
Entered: 1:48:46
